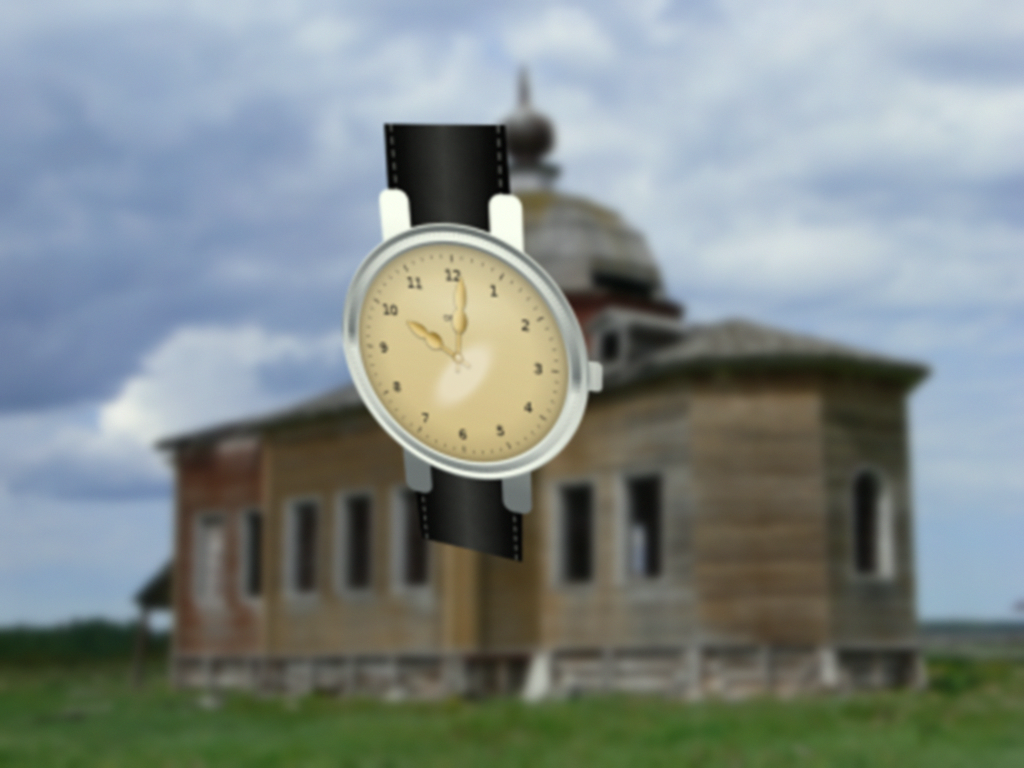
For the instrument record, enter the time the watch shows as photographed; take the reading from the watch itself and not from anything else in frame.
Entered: 10:01
